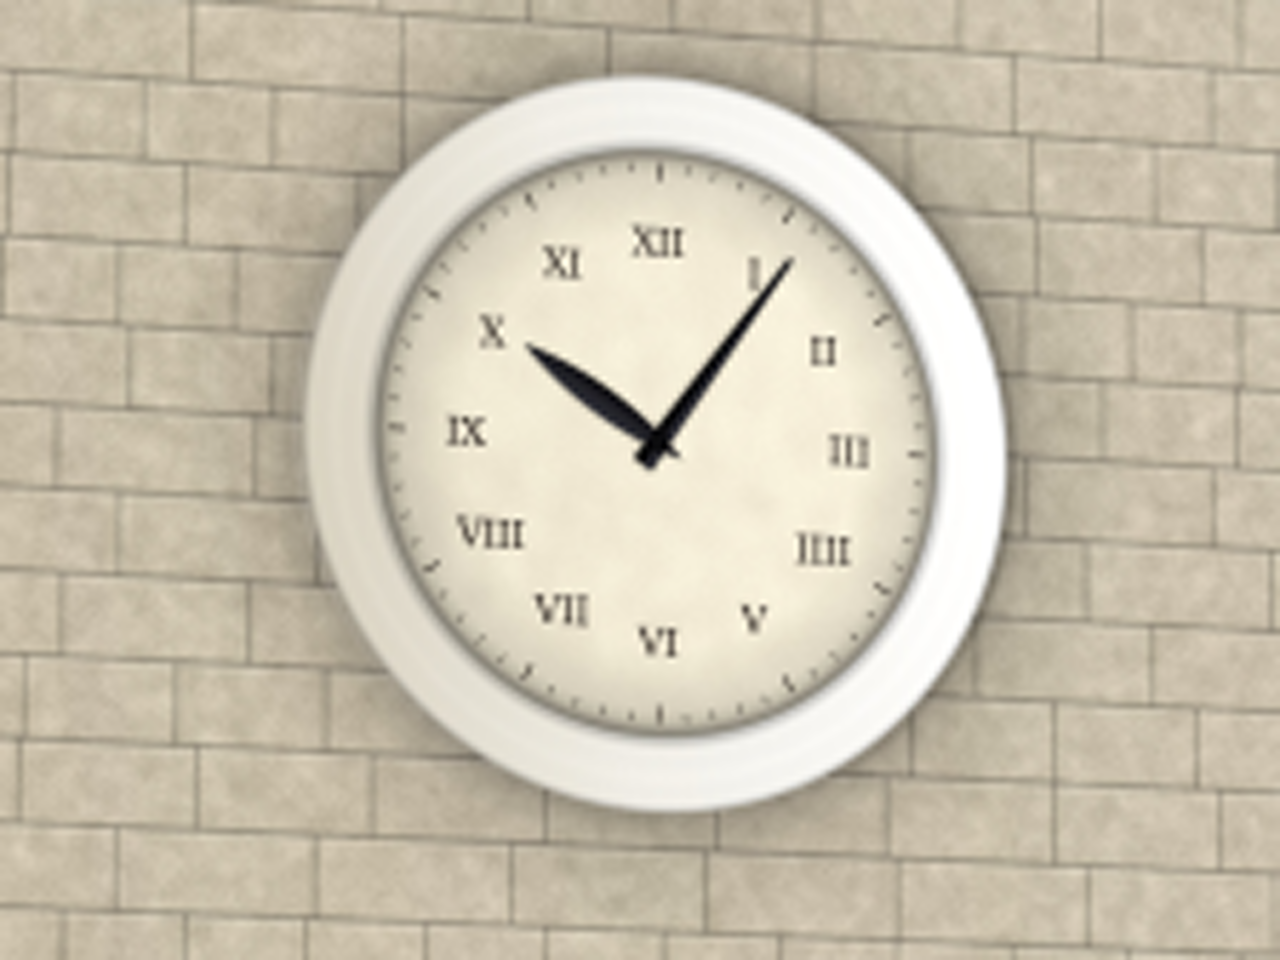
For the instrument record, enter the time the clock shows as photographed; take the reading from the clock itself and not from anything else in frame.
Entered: 10:06
